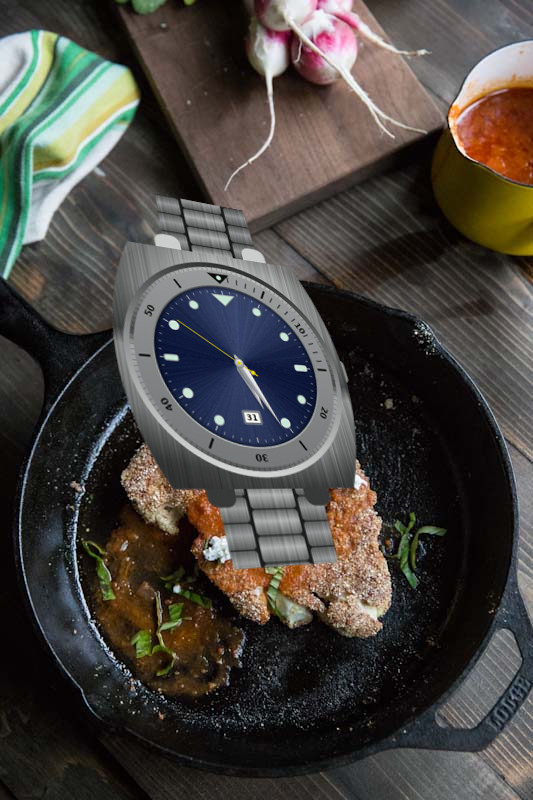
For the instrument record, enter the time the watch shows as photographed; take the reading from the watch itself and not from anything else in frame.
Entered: 5:25:51
